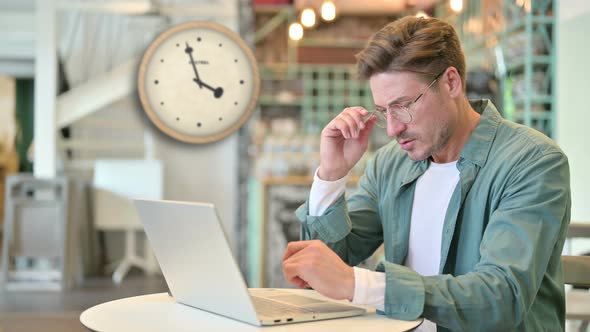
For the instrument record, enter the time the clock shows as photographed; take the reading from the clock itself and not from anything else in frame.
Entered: 3:57
